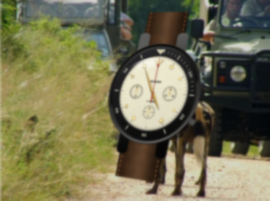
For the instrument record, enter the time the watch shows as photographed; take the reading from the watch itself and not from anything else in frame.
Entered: 4:55
